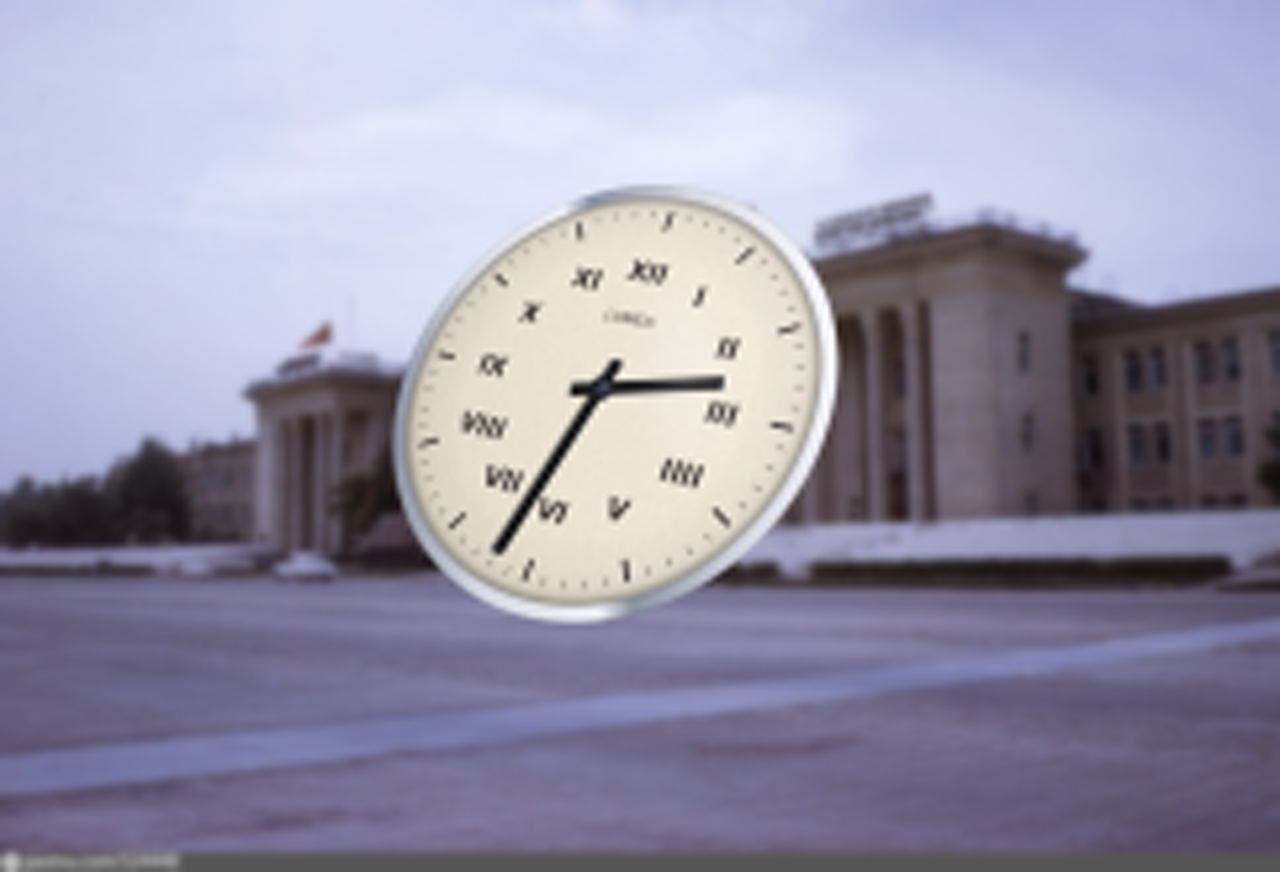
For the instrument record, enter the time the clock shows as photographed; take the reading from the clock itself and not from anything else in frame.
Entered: 2:32
